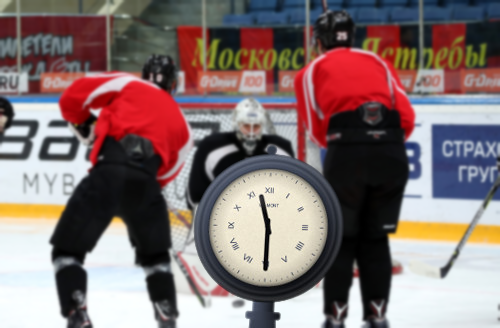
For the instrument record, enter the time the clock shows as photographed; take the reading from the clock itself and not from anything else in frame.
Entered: 11:30
